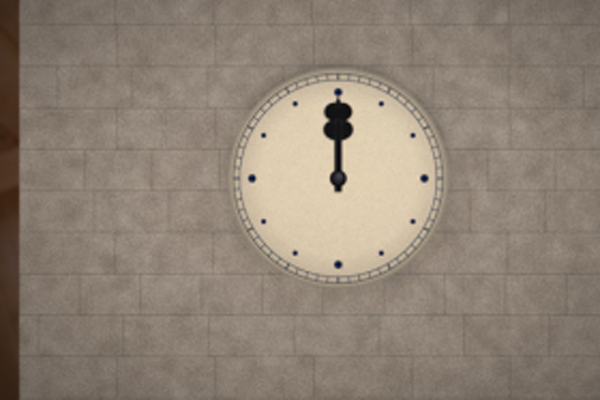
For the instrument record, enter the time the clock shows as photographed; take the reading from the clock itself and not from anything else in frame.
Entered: 12:00
